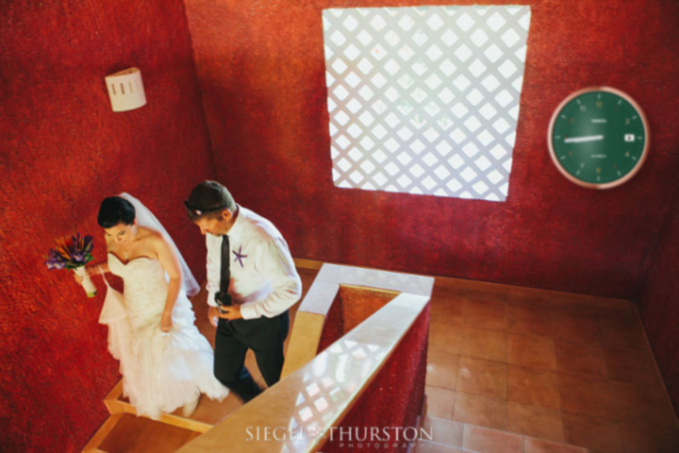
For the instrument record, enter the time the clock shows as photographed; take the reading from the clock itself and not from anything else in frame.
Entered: 8:44
